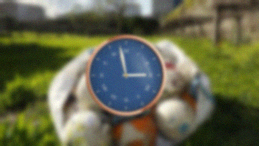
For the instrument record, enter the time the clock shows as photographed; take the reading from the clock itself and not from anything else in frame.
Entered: 2:58
